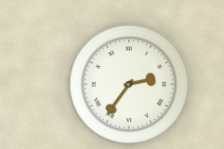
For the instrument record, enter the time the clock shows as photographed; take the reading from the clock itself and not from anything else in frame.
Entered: 2:36
